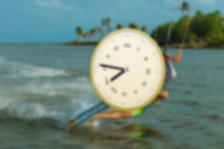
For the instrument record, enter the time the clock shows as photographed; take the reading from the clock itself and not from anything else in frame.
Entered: 7:46
